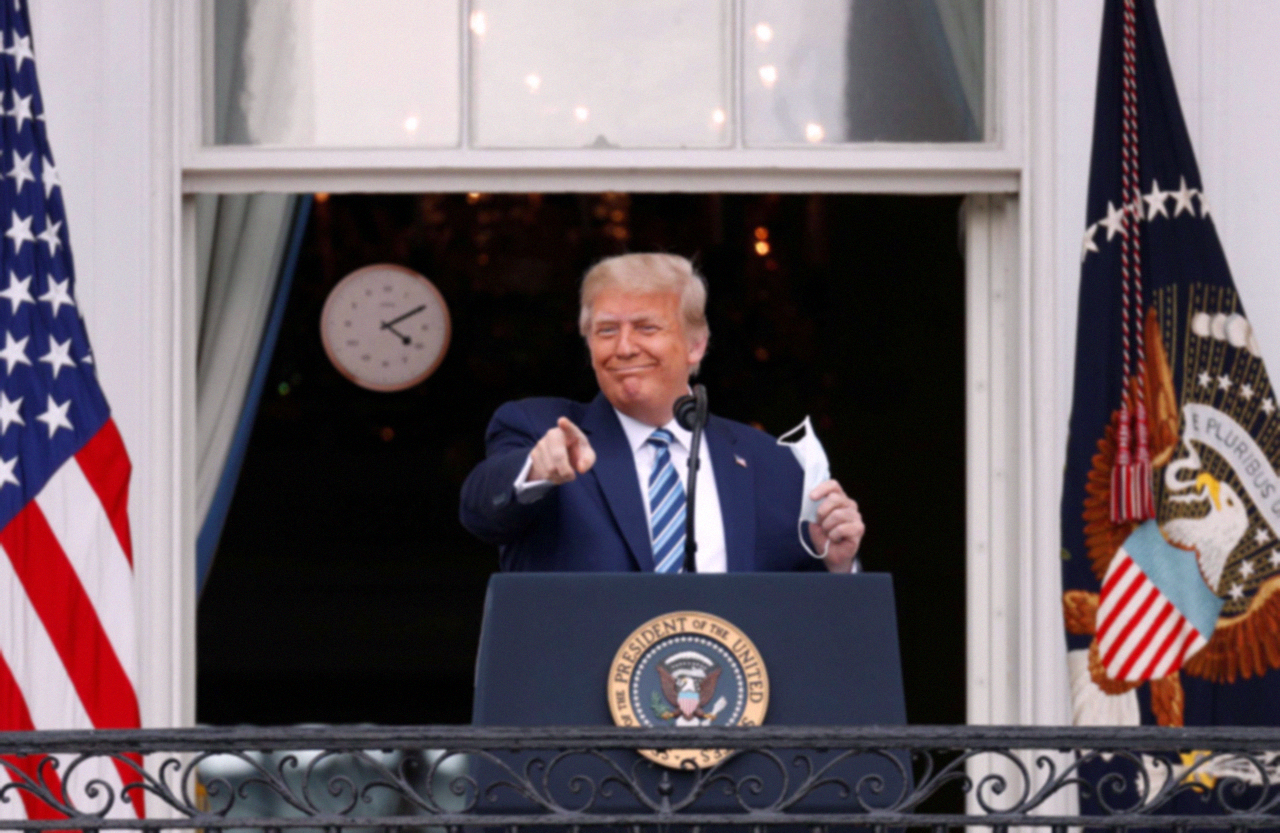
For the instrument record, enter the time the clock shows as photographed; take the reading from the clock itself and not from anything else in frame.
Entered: 4:10
